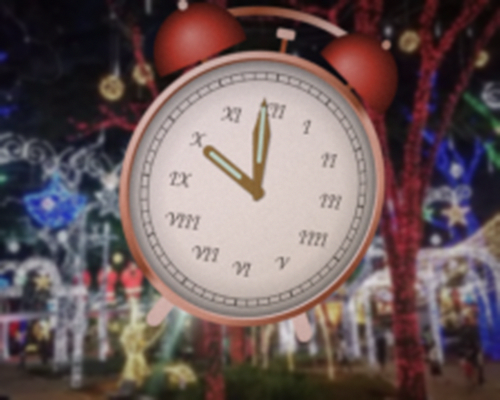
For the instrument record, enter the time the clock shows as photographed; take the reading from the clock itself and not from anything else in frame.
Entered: 9:59
